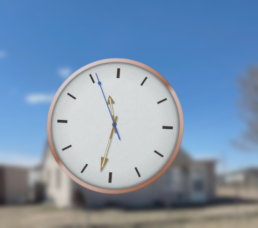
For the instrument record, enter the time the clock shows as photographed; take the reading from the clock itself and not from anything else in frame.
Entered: 11:31:56
